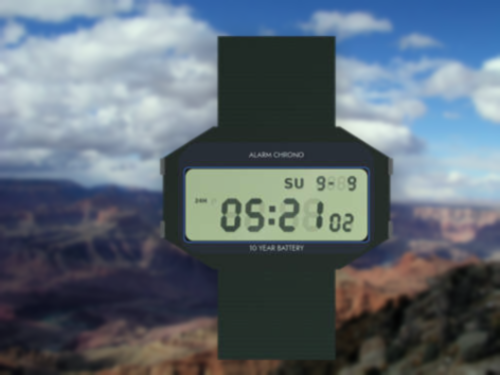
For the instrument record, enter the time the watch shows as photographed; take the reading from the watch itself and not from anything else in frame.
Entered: 5:21:02
